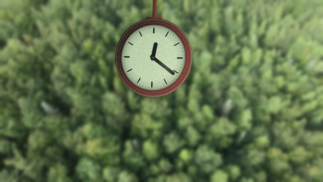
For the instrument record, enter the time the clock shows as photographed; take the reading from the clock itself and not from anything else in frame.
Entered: 12:21
